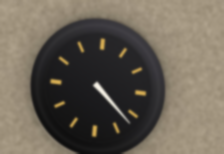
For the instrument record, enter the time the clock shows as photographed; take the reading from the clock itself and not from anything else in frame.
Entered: 4:22
